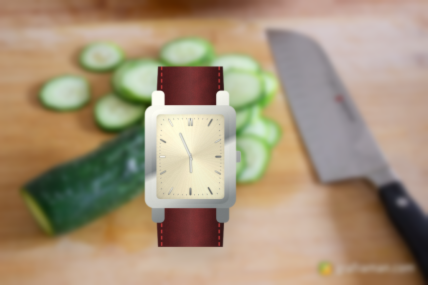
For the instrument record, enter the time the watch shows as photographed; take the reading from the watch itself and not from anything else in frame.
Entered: 5:56
